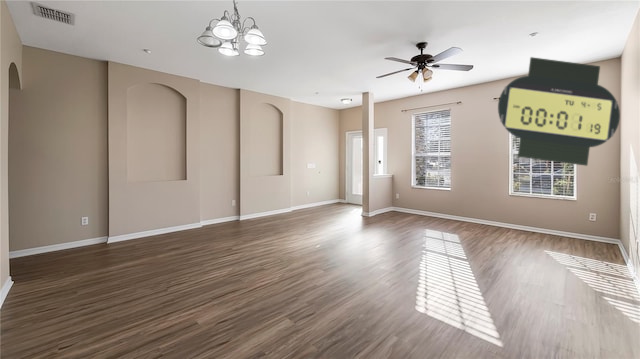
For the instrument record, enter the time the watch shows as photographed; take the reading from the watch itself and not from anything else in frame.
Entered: 0:01:19
